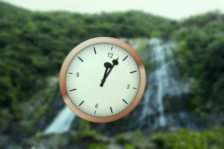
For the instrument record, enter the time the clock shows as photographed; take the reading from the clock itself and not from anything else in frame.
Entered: 12:03
